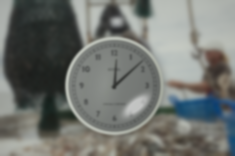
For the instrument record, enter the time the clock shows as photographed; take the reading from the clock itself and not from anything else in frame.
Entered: 12:08
